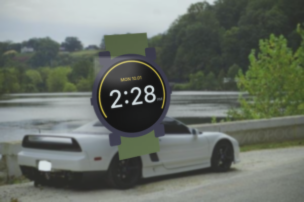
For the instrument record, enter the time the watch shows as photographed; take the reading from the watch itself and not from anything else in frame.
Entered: 2:28
